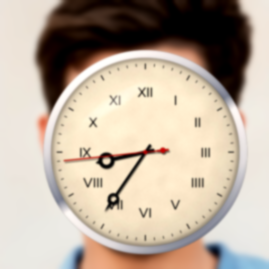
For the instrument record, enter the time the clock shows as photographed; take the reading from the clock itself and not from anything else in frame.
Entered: 8:35:44
